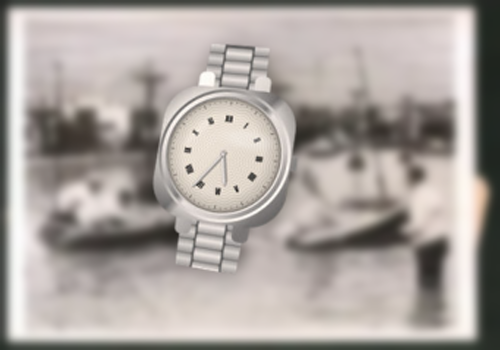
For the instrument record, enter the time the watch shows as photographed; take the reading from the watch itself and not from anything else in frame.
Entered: 5:36
